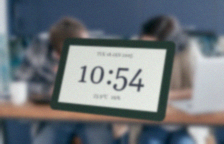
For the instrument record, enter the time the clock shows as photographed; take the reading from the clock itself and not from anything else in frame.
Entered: 10:54
